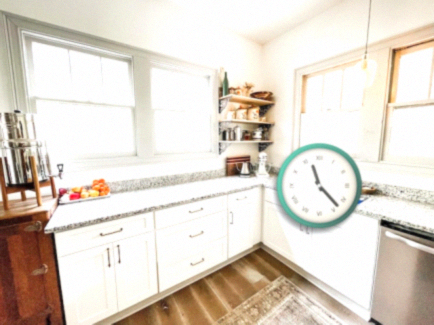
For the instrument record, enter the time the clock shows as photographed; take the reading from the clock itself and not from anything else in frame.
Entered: 11:23
